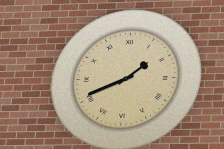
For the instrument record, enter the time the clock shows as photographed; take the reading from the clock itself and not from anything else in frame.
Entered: 1:41
